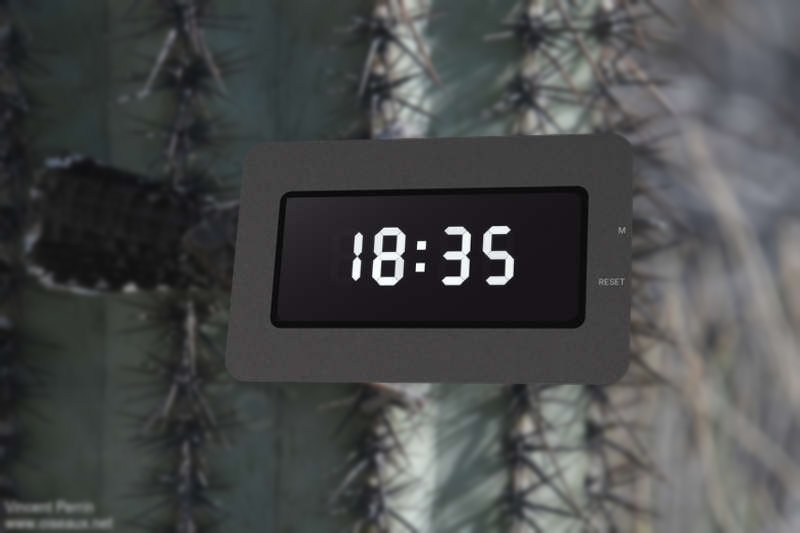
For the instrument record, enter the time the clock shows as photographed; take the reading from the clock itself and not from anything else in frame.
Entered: 18:35
